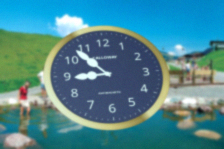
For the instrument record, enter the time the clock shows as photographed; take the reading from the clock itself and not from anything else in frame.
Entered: 8:53
